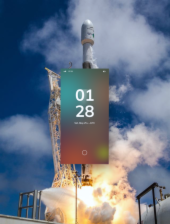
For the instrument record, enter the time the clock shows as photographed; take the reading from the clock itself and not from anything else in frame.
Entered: 1:28
